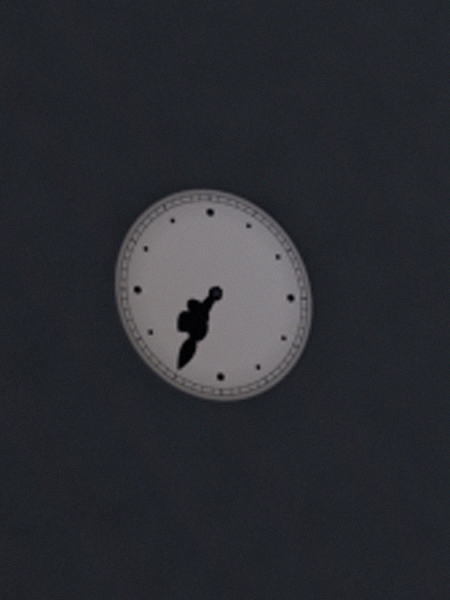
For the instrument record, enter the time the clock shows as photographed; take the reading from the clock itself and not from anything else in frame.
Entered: 7:35
